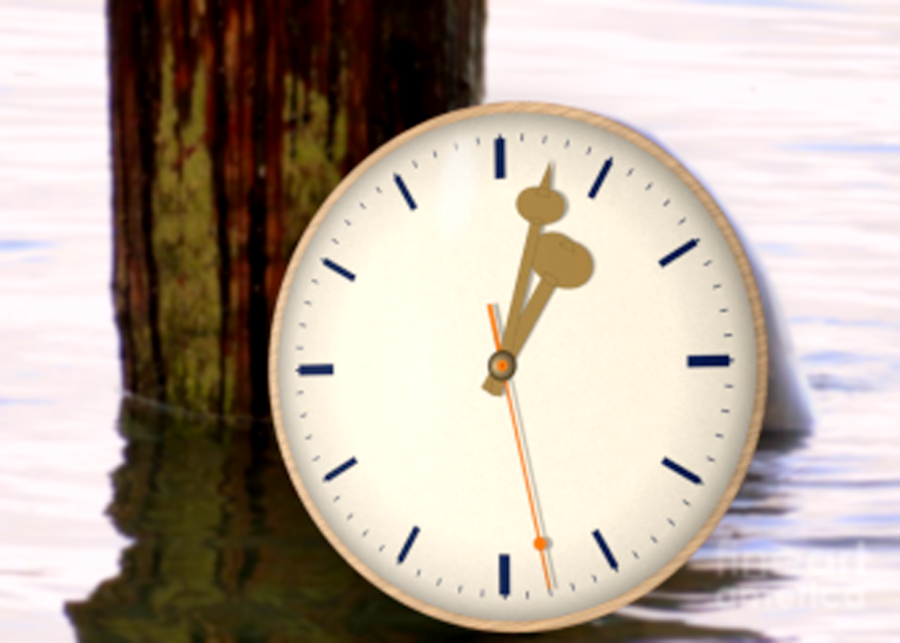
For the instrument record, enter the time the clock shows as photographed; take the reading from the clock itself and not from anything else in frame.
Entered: 1:02:28
